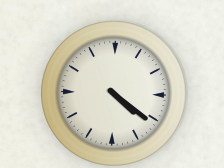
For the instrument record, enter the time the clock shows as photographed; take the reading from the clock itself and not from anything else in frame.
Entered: 4:21
